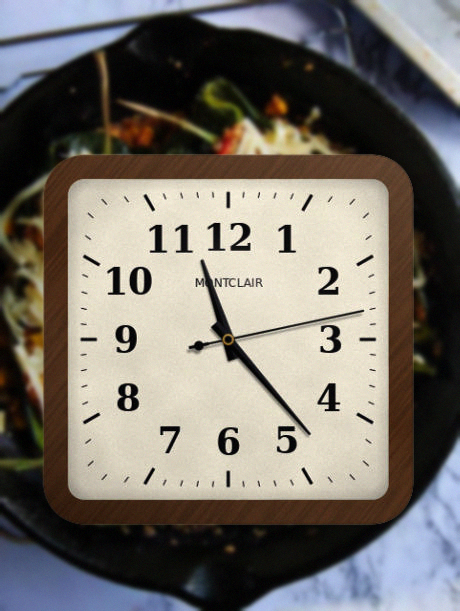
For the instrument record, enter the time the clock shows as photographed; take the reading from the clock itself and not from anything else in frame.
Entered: 11:23:13
